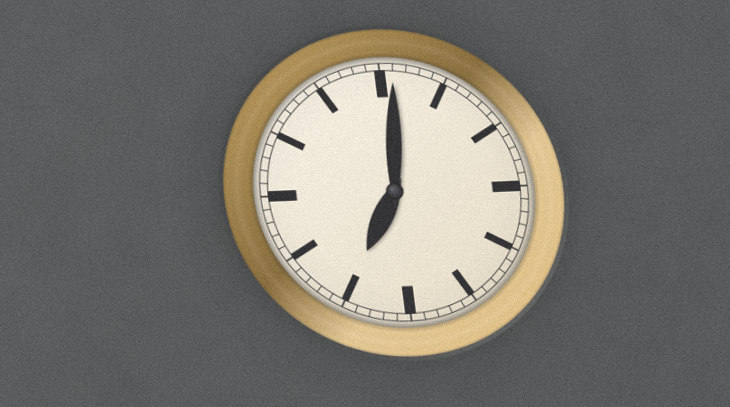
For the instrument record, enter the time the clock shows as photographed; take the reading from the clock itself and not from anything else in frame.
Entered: 7:01
